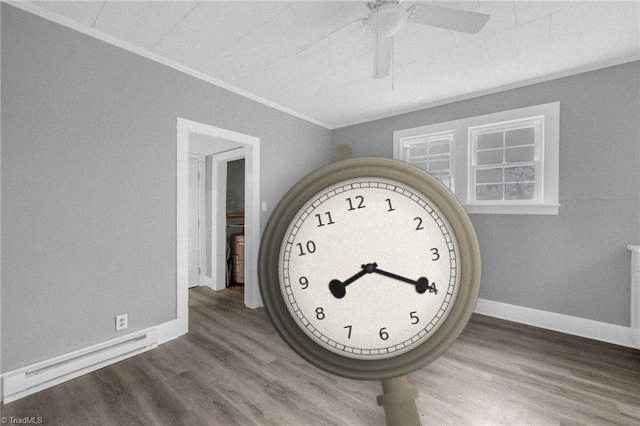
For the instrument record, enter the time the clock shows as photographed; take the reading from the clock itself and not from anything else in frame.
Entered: 8:20
